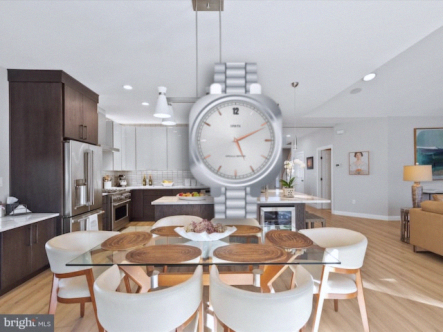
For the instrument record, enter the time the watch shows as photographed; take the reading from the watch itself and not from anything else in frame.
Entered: 5:11
